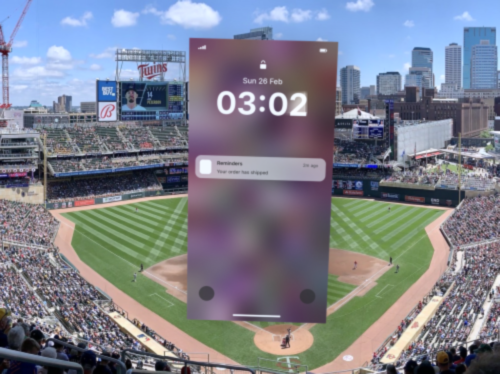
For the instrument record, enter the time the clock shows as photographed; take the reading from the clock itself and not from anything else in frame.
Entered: 3:02
